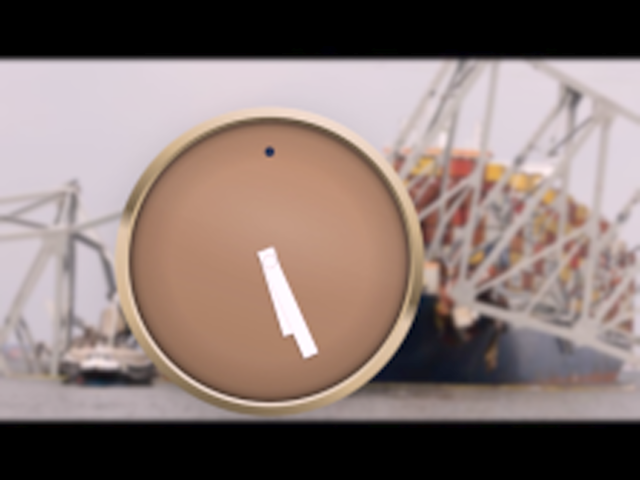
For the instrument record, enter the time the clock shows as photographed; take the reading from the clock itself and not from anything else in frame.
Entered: 5:26
